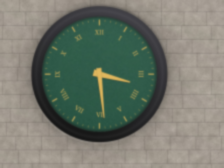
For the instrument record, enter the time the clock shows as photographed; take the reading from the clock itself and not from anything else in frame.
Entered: 3:29
